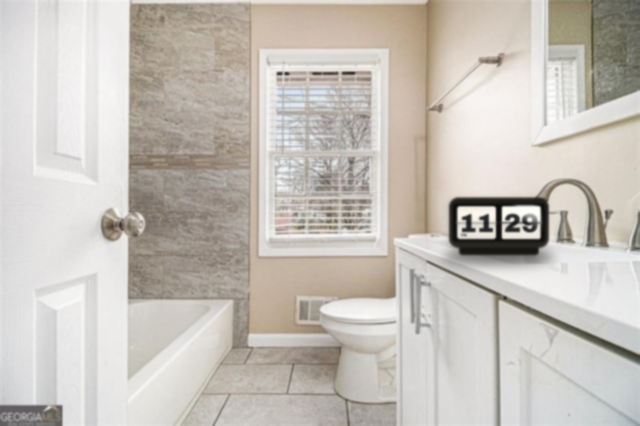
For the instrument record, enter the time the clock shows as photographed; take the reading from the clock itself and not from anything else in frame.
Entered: 11:29
